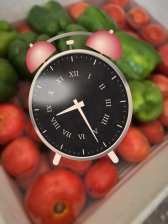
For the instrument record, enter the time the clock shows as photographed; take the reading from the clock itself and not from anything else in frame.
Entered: 8:26
